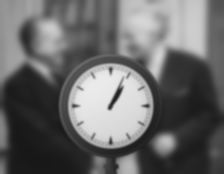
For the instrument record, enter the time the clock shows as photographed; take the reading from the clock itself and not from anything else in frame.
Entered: 1:04
